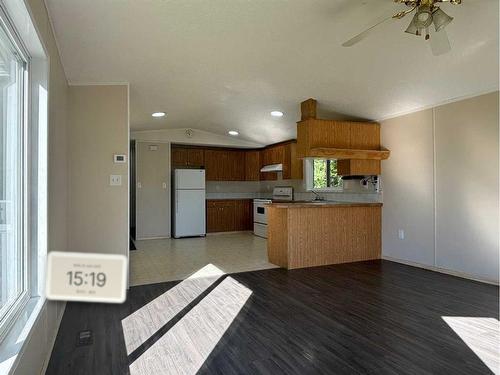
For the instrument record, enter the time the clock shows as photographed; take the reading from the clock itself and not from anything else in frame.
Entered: 15:19
